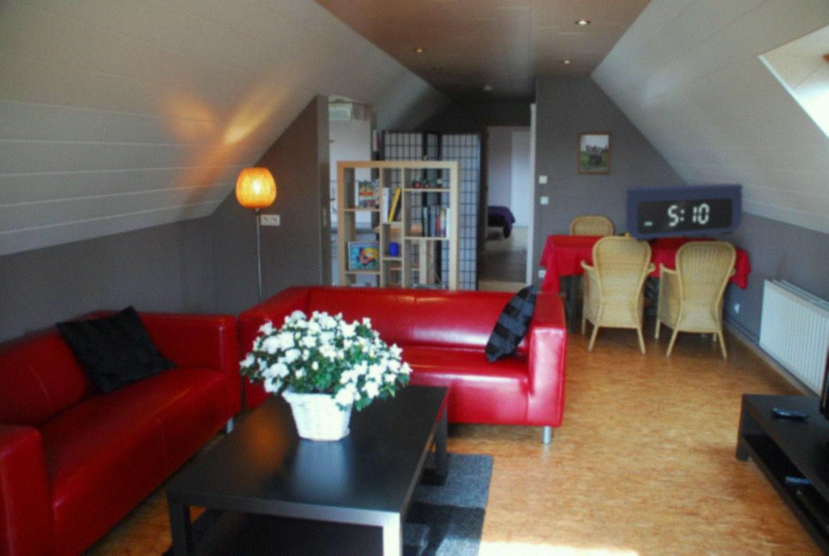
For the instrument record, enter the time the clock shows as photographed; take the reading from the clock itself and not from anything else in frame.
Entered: 5:10
